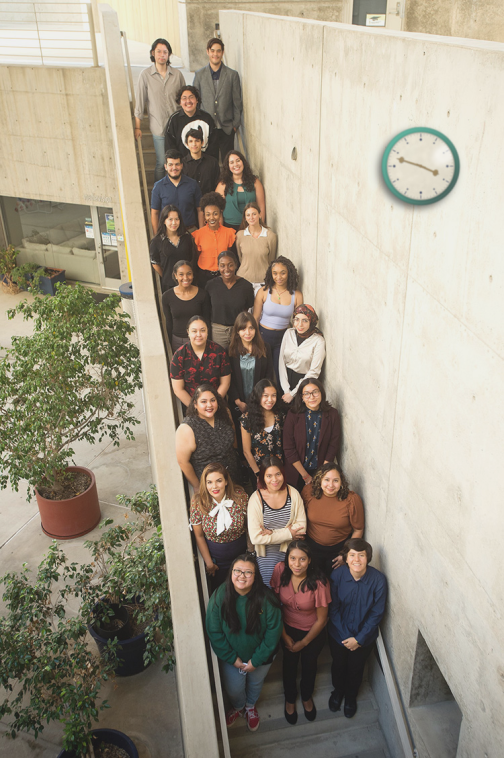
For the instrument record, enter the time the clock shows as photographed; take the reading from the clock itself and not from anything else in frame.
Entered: 3:48
